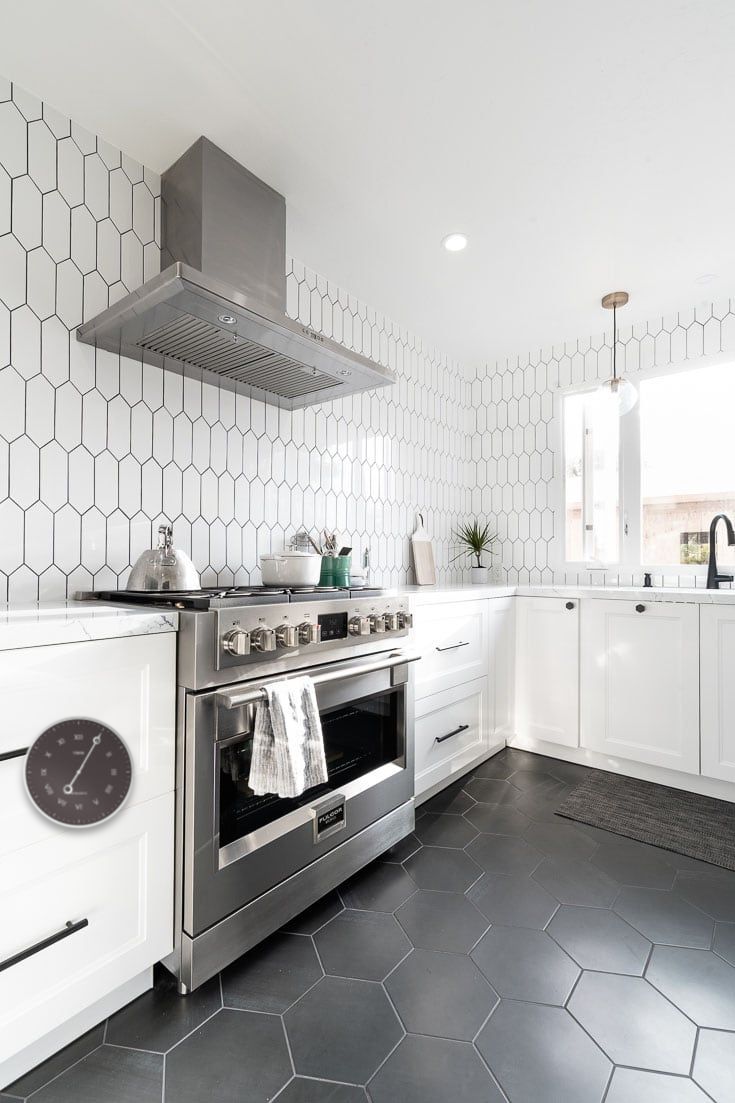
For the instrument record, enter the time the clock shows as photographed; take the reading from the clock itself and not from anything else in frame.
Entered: 7:05
